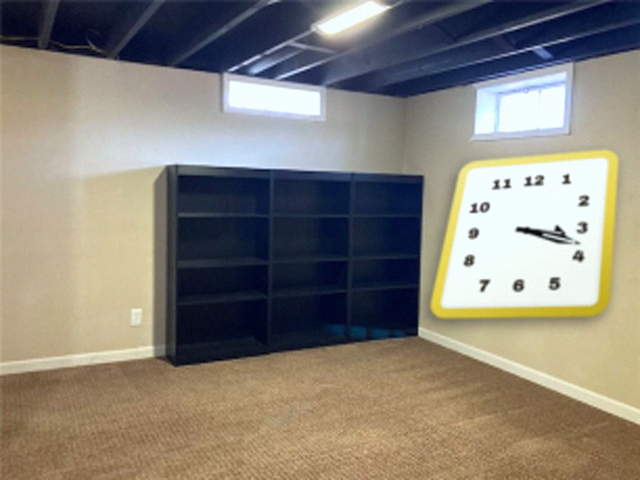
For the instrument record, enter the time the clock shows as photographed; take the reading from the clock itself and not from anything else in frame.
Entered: 3:18
